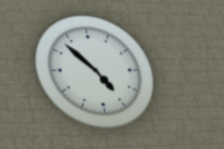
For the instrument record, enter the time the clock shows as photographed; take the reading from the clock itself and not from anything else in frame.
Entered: 4:53
